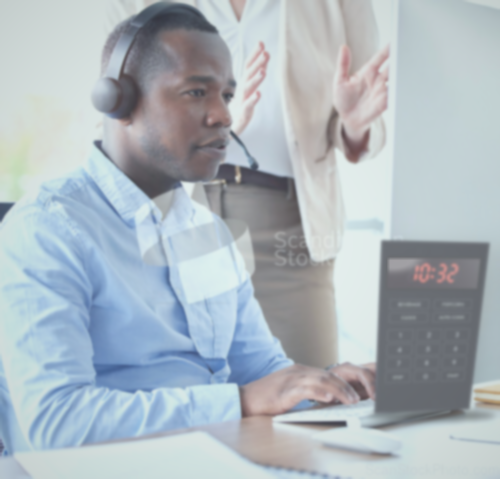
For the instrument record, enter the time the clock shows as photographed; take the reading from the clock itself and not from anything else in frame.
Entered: 10:32
